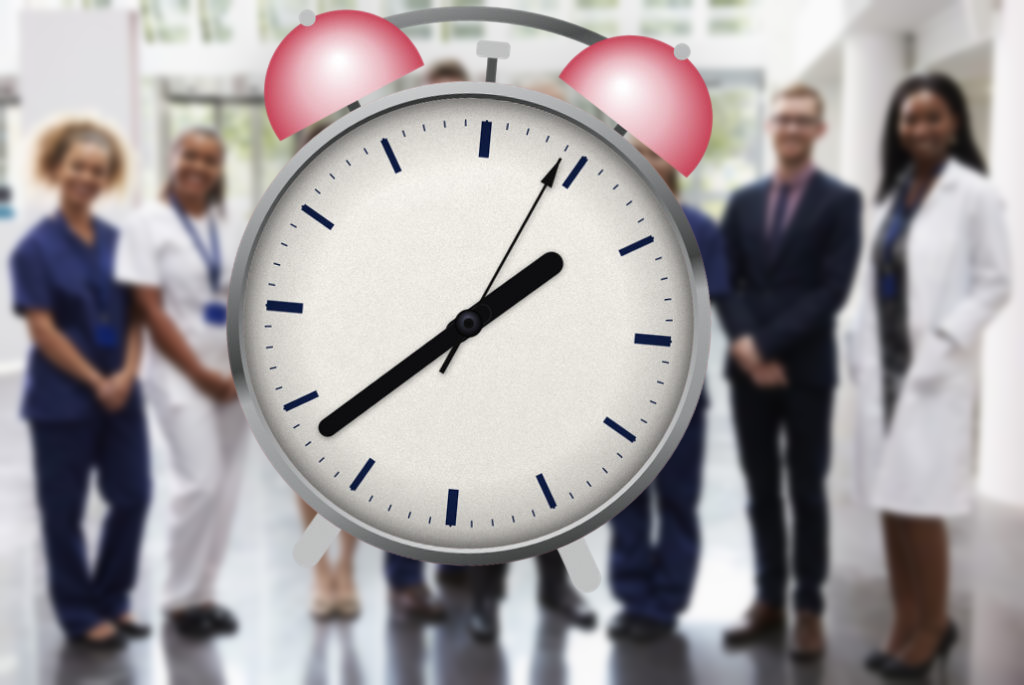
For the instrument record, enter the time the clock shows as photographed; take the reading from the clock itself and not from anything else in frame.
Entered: 1:38:04
